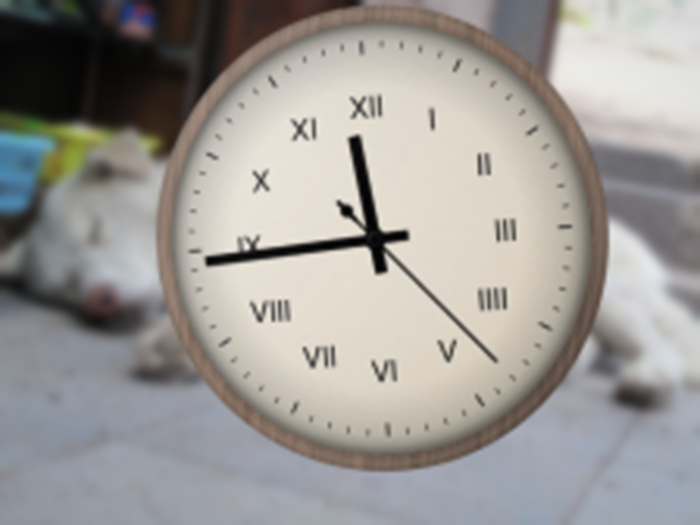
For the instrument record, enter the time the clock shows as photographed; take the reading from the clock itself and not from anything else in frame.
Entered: 11:44:23
